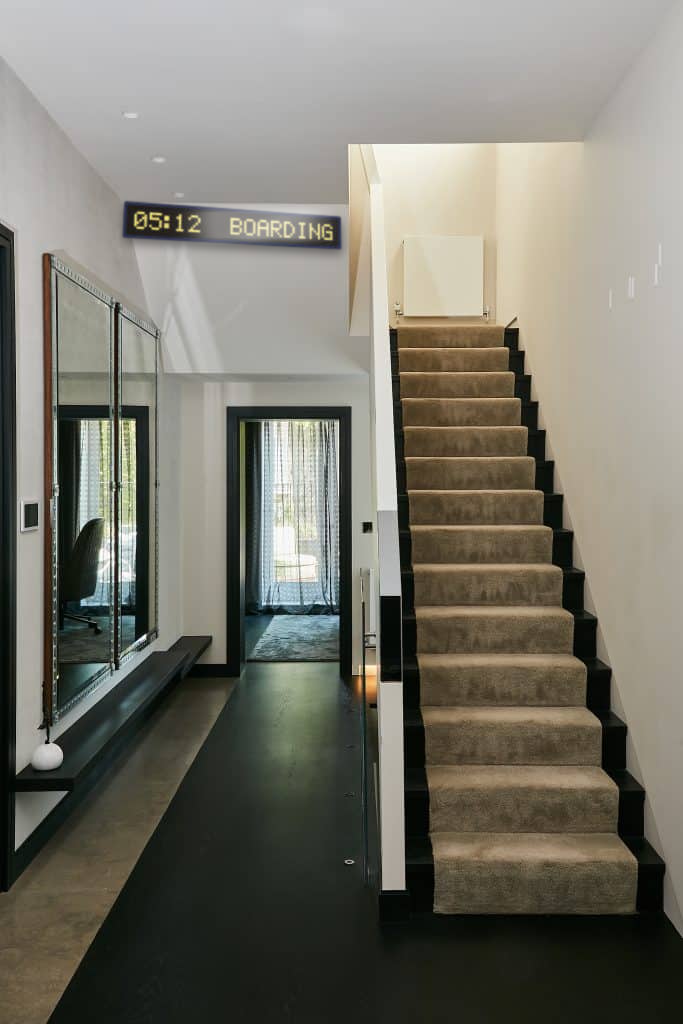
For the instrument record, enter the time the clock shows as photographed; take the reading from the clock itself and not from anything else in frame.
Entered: 5:12
